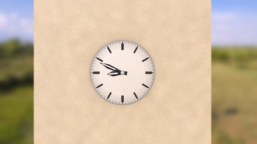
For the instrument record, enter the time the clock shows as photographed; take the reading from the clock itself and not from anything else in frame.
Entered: 8:49
